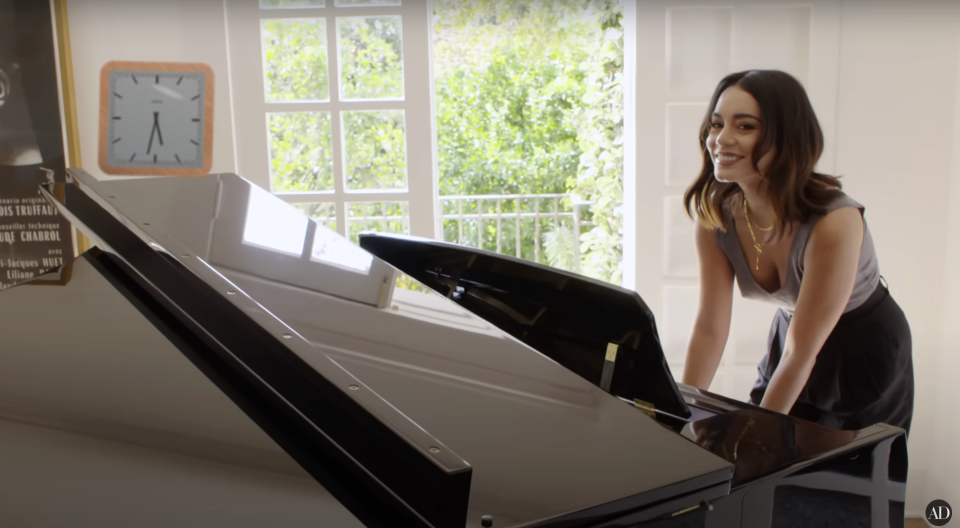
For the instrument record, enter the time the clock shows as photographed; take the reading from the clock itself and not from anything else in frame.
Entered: 5:32
